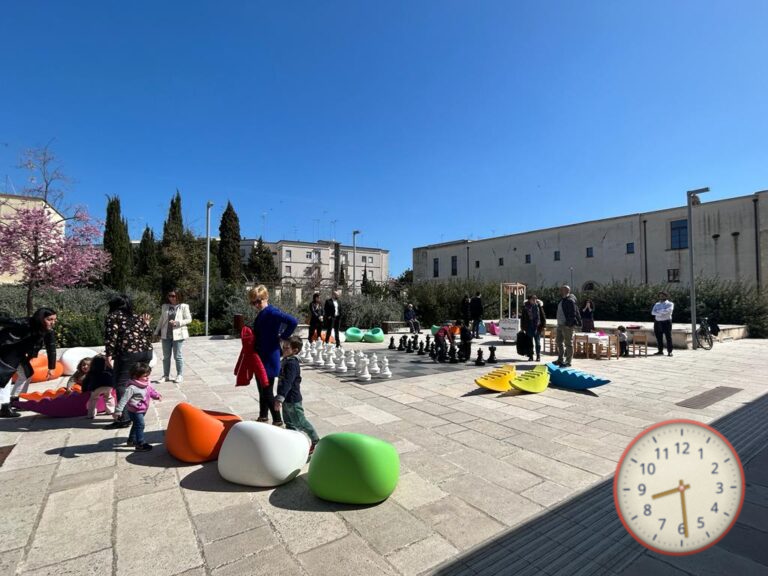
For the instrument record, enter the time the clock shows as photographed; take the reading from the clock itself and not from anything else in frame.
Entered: 8:29
